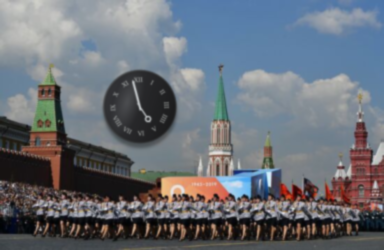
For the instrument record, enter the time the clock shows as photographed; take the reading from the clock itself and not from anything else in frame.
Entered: 4:58
